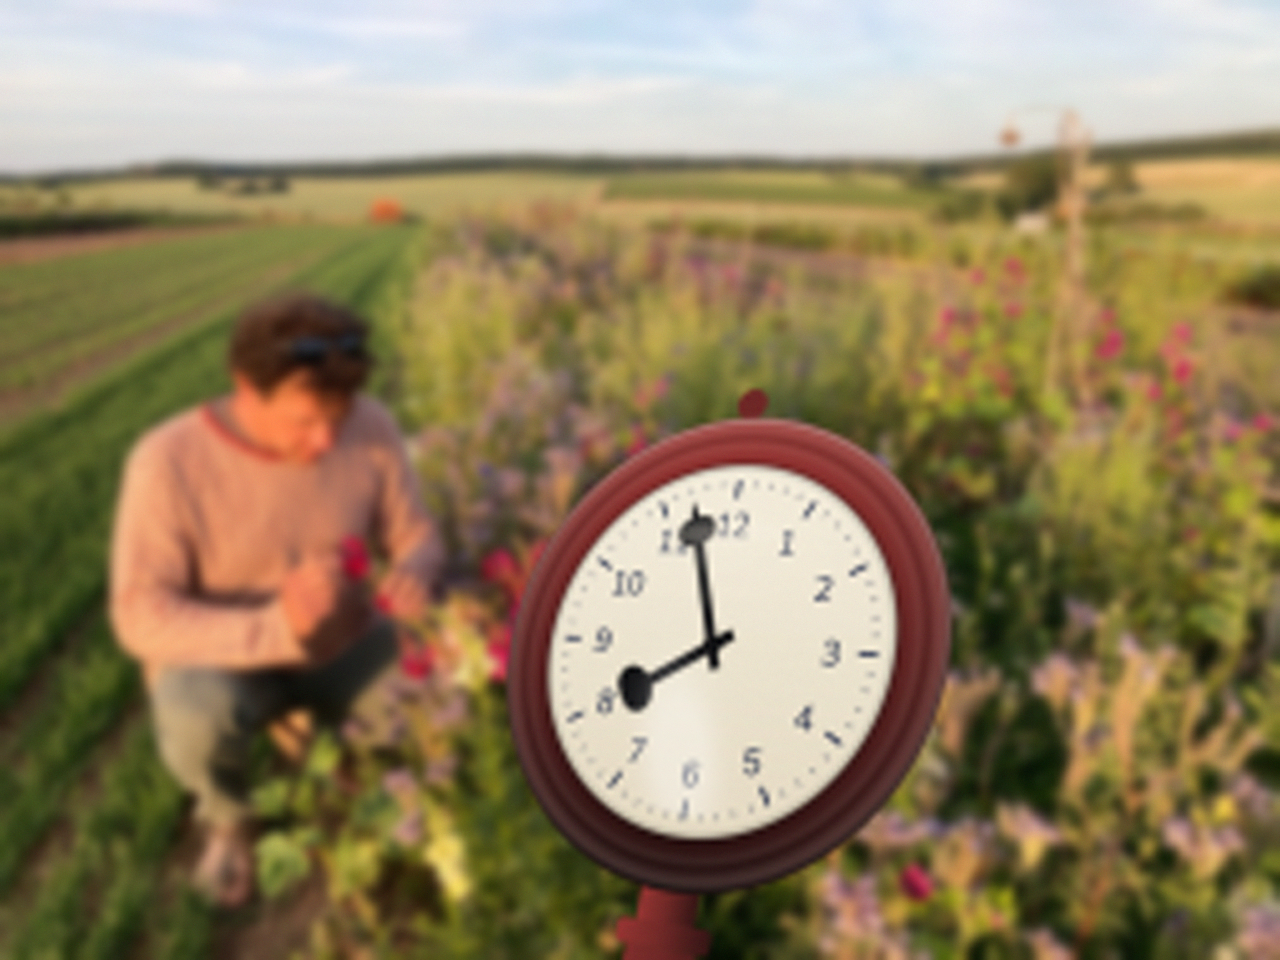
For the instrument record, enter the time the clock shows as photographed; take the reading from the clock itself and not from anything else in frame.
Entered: 7:57
